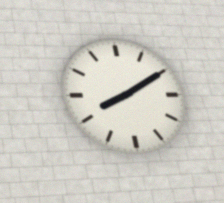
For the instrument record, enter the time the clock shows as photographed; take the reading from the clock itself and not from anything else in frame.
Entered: 8:10
